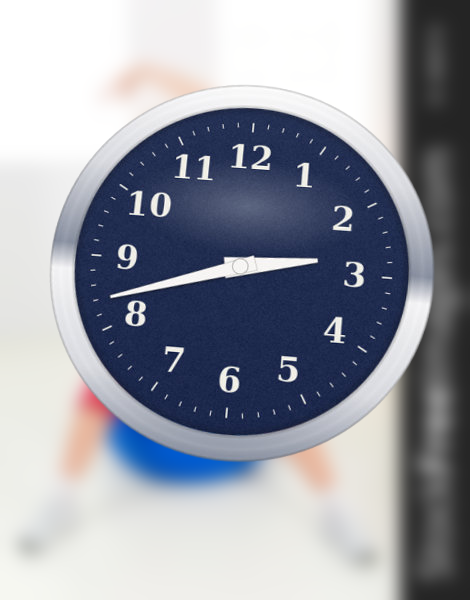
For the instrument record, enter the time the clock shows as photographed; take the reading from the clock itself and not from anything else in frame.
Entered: 2:42
